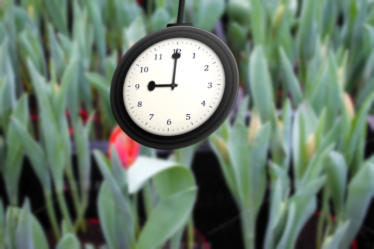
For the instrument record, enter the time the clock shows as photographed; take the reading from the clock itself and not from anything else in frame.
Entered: 9:00
